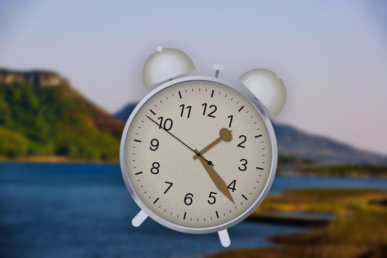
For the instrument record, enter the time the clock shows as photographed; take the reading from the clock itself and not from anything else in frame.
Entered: 1:21:49
